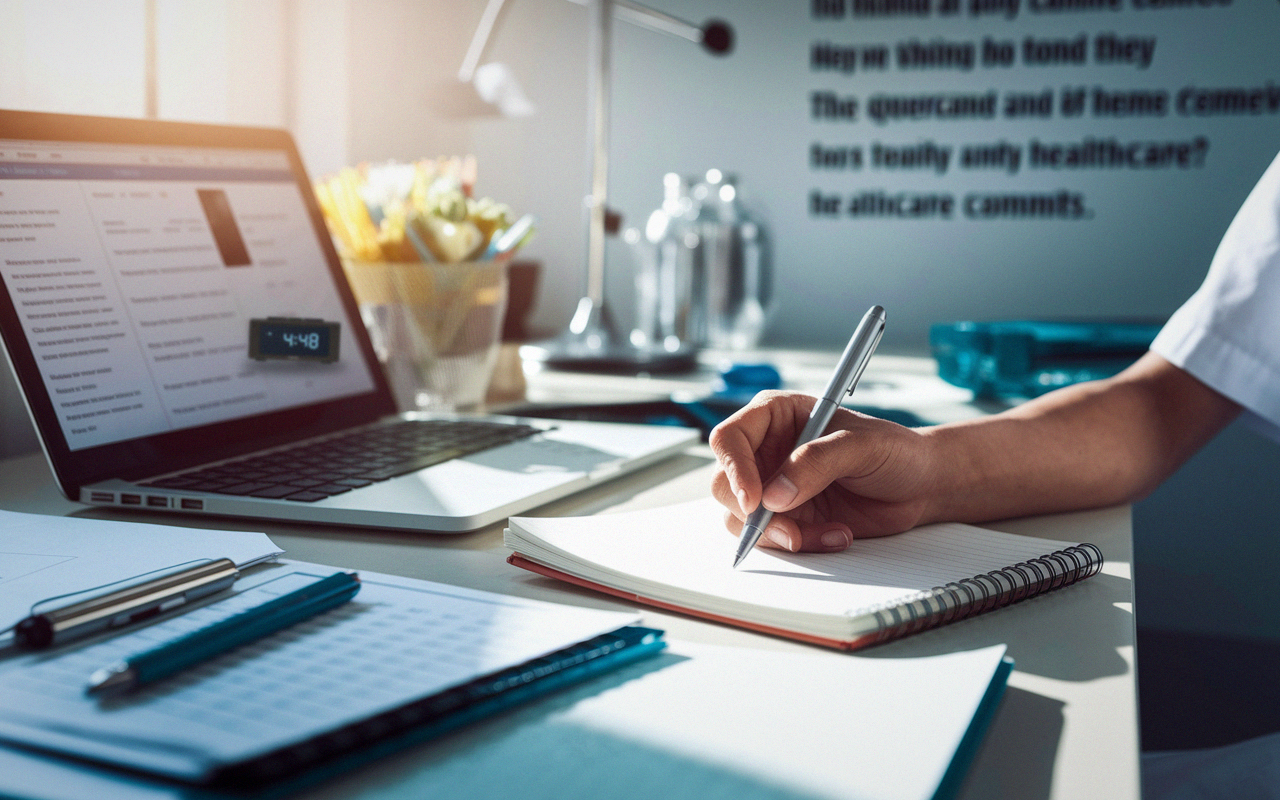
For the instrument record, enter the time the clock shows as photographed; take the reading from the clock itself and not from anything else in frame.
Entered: 4:48
